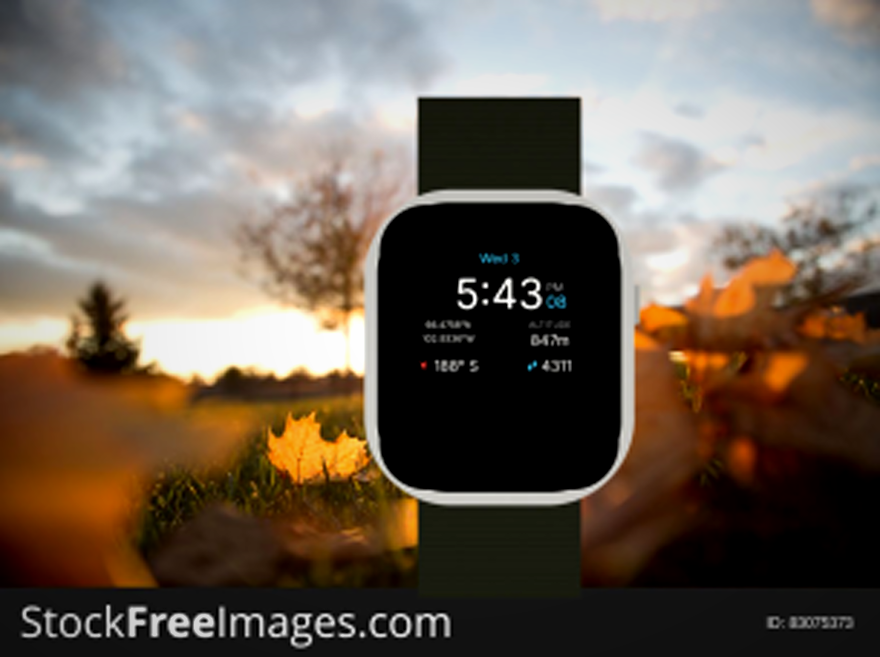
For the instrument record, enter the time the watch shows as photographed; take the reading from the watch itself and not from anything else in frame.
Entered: 5:43
